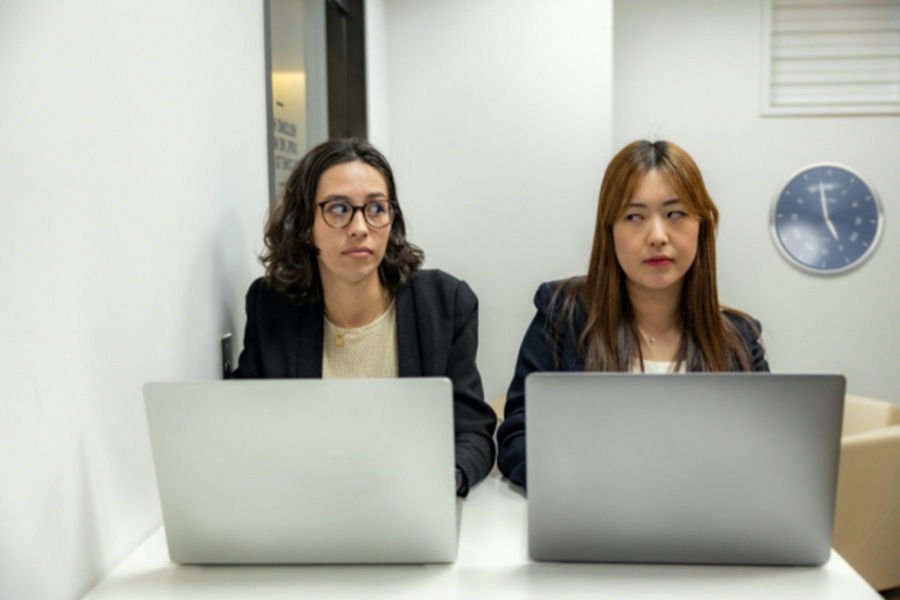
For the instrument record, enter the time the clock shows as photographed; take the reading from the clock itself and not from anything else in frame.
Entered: 4:58
